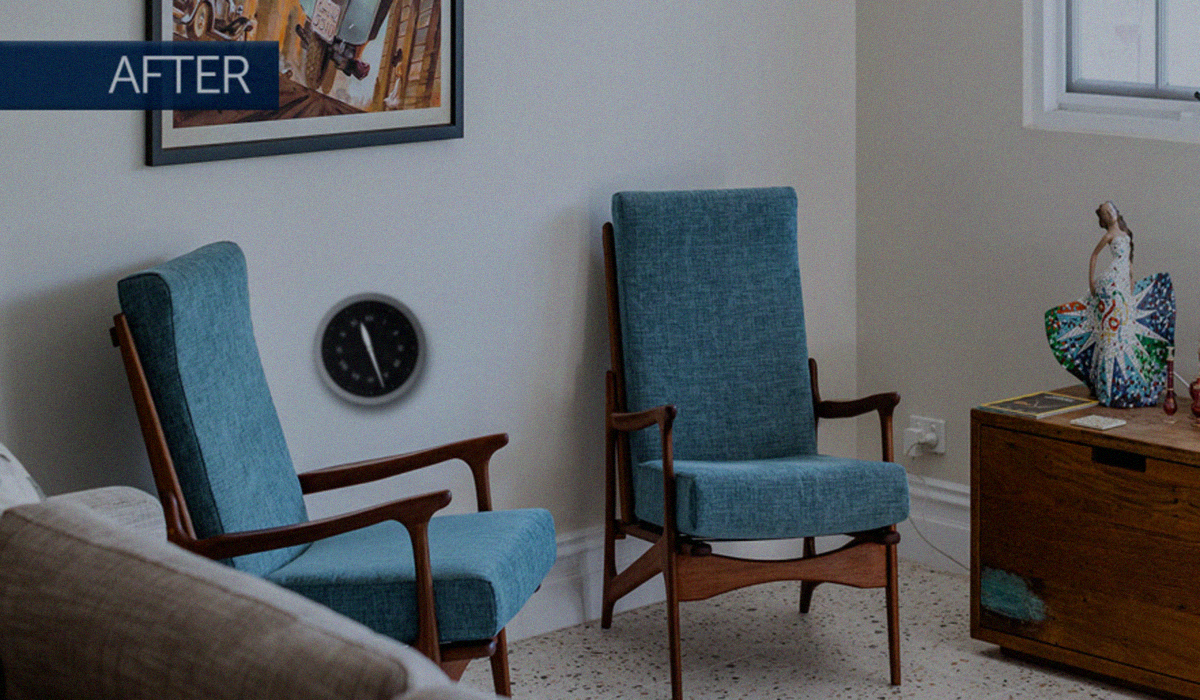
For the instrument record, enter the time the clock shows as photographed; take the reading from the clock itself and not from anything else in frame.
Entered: 11:27
